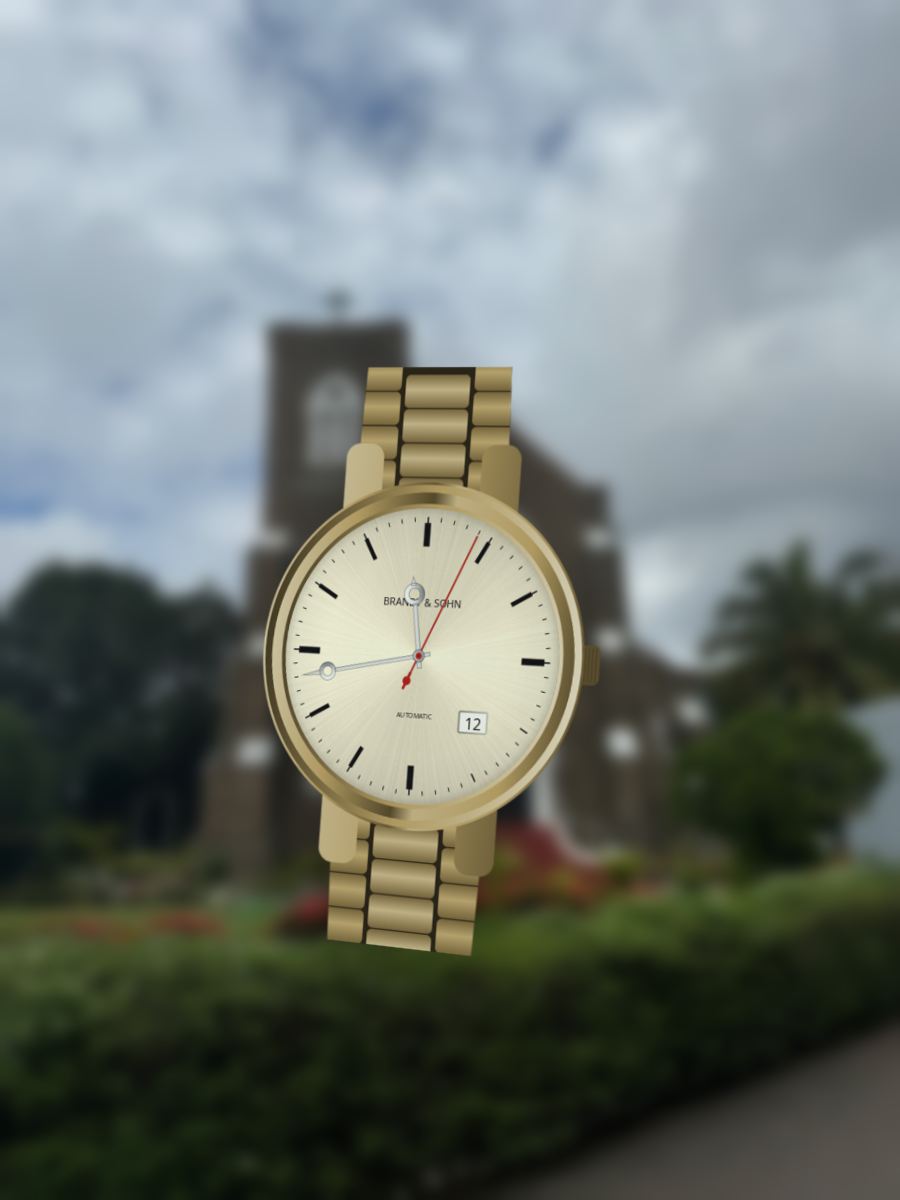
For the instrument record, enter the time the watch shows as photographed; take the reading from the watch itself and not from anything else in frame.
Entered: 11:43:04
